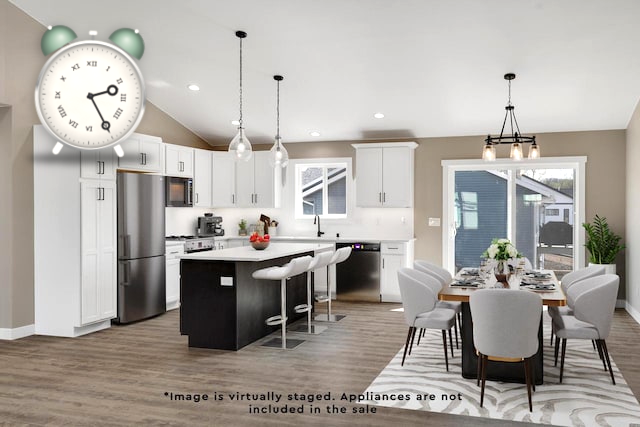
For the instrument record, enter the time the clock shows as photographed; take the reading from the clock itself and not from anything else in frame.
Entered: 2:25
